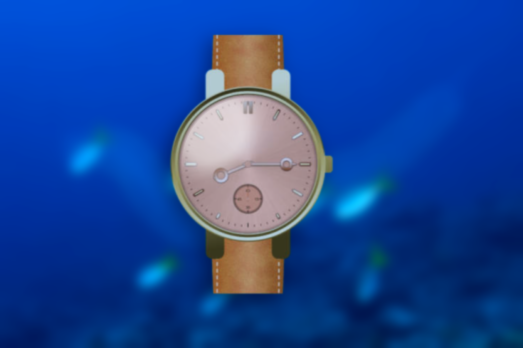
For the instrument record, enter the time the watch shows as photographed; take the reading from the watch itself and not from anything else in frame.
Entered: 8:15
